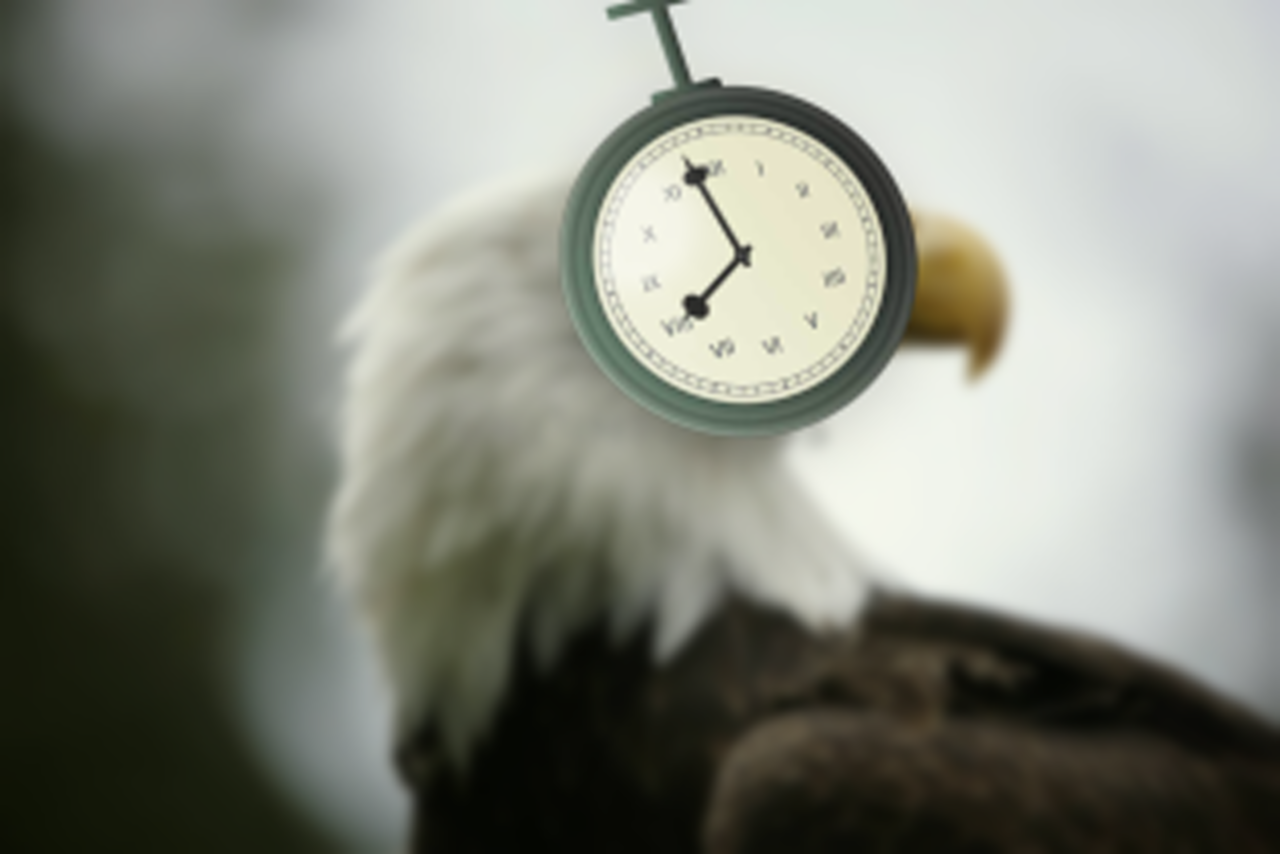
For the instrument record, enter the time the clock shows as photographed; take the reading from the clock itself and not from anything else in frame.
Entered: 7:58
